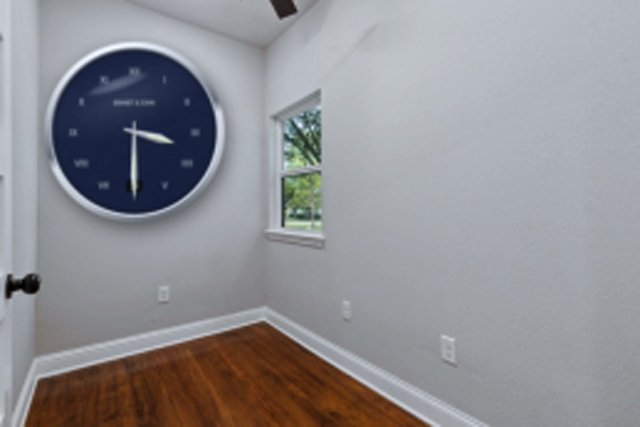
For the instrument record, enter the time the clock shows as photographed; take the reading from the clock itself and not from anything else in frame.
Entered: 3:30
